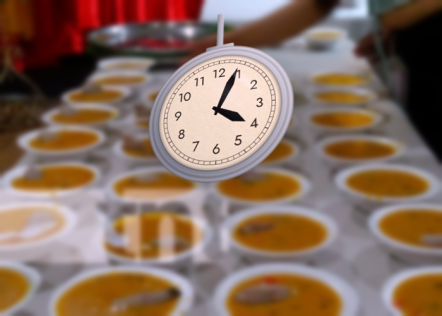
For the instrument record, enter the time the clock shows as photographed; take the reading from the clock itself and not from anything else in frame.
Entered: 4:04
